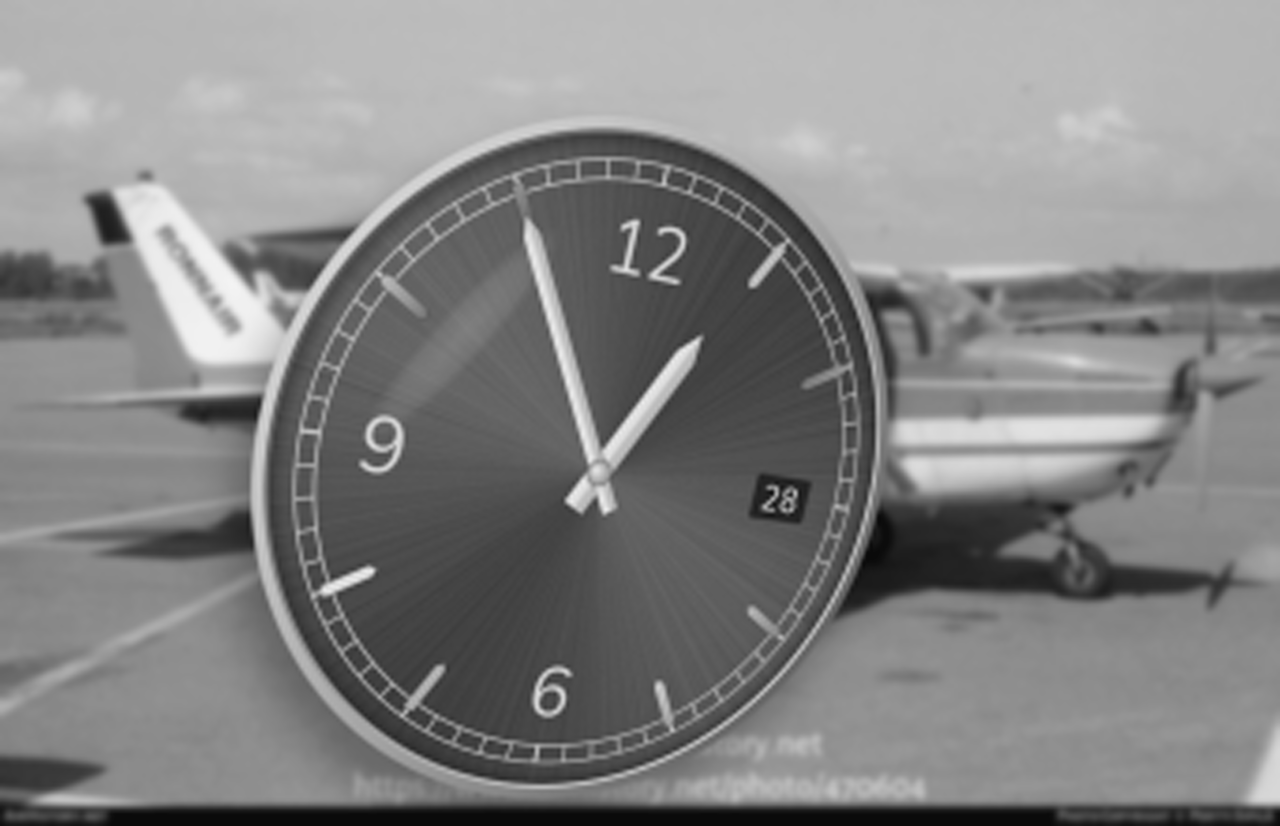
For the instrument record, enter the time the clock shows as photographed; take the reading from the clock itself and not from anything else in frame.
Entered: 12:55
